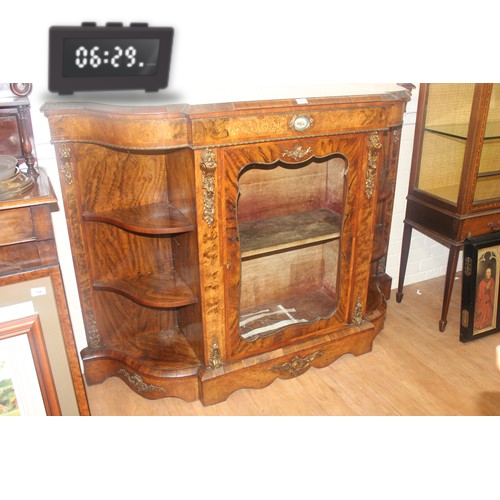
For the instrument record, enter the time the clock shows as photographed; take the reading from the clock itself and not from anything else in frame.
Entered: 6:29
